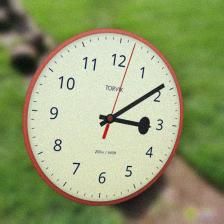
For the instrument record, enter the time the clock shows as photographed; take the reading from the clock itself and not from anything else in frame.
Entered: 3:09:02
